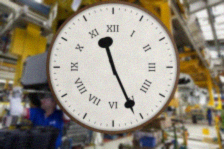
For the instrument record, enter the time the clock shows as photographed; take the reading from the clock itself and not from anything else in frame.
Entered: 11:26
